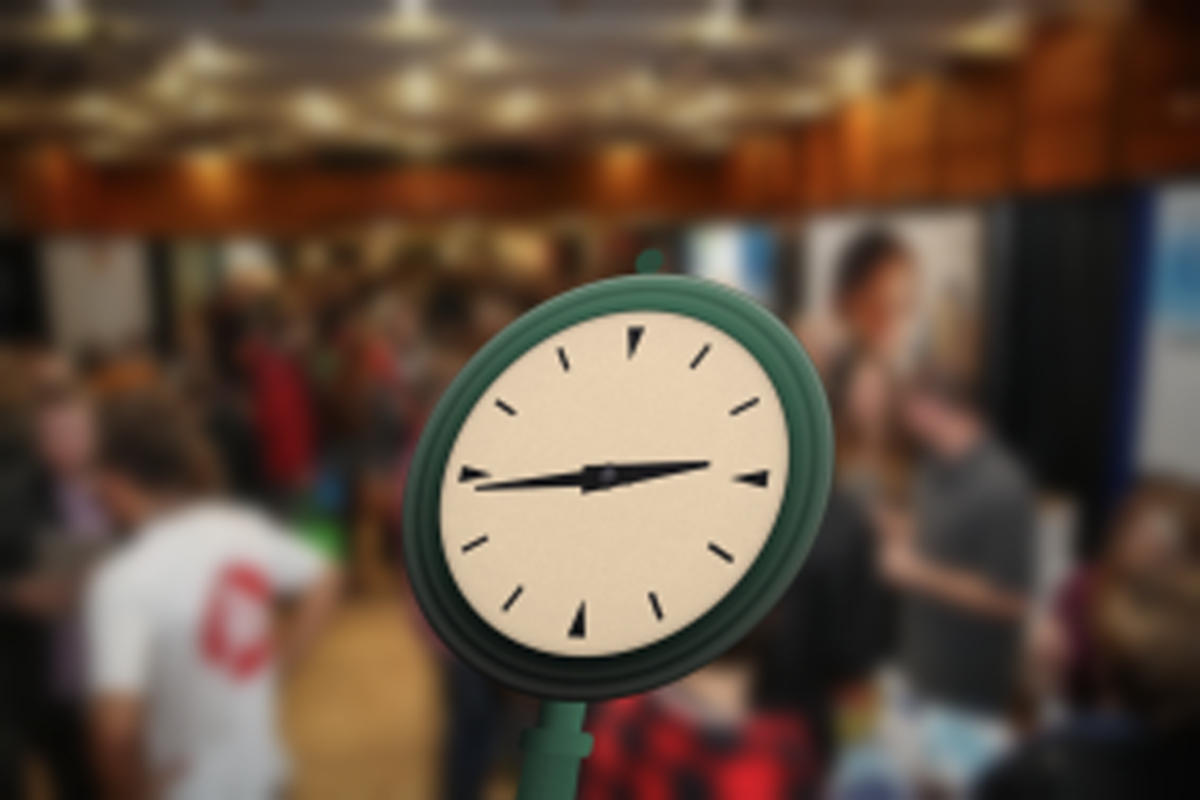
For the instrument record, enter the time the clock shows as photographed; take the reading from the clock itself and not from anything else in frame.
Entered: 2:44
